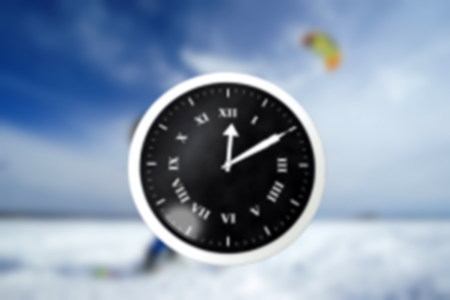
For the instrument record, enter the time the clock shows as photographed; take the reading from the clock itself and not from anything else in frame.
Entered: 12:10
